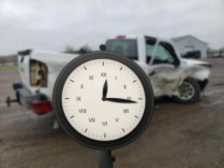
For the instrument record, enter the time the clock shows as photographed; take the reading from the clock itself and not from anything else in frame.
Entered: 12:16
